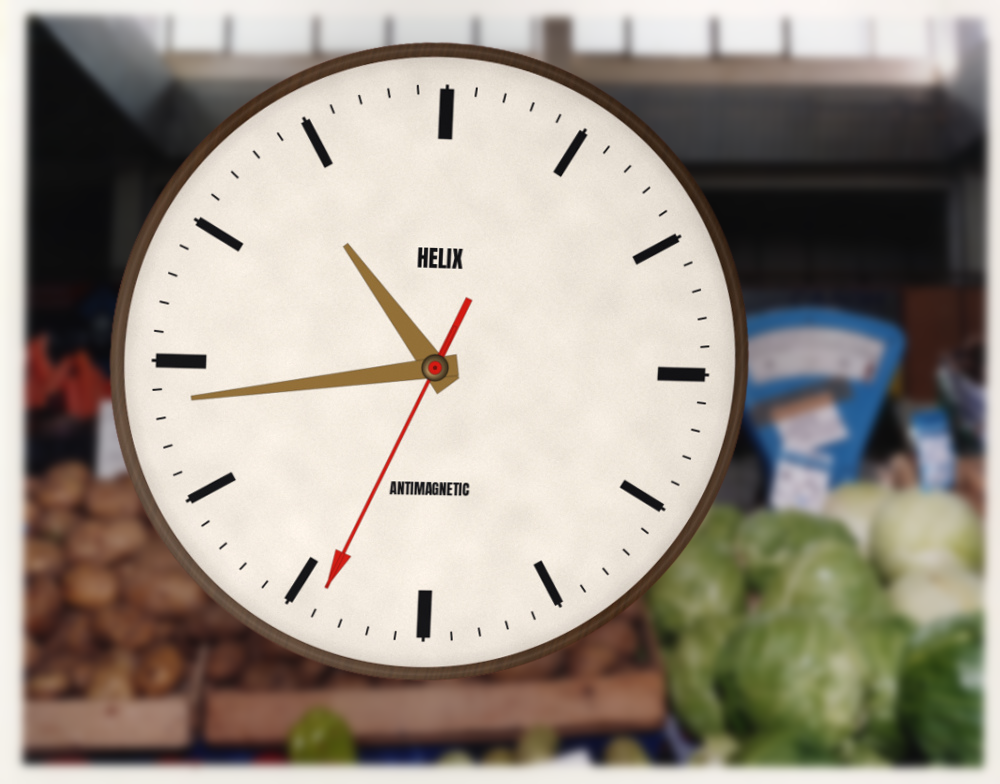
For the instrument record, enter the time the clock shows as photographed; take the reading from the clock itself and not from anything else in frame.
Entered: 10:43:34
